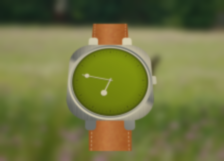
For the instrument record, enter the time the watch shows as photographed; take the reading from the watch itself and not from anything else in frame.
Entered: 6:47
